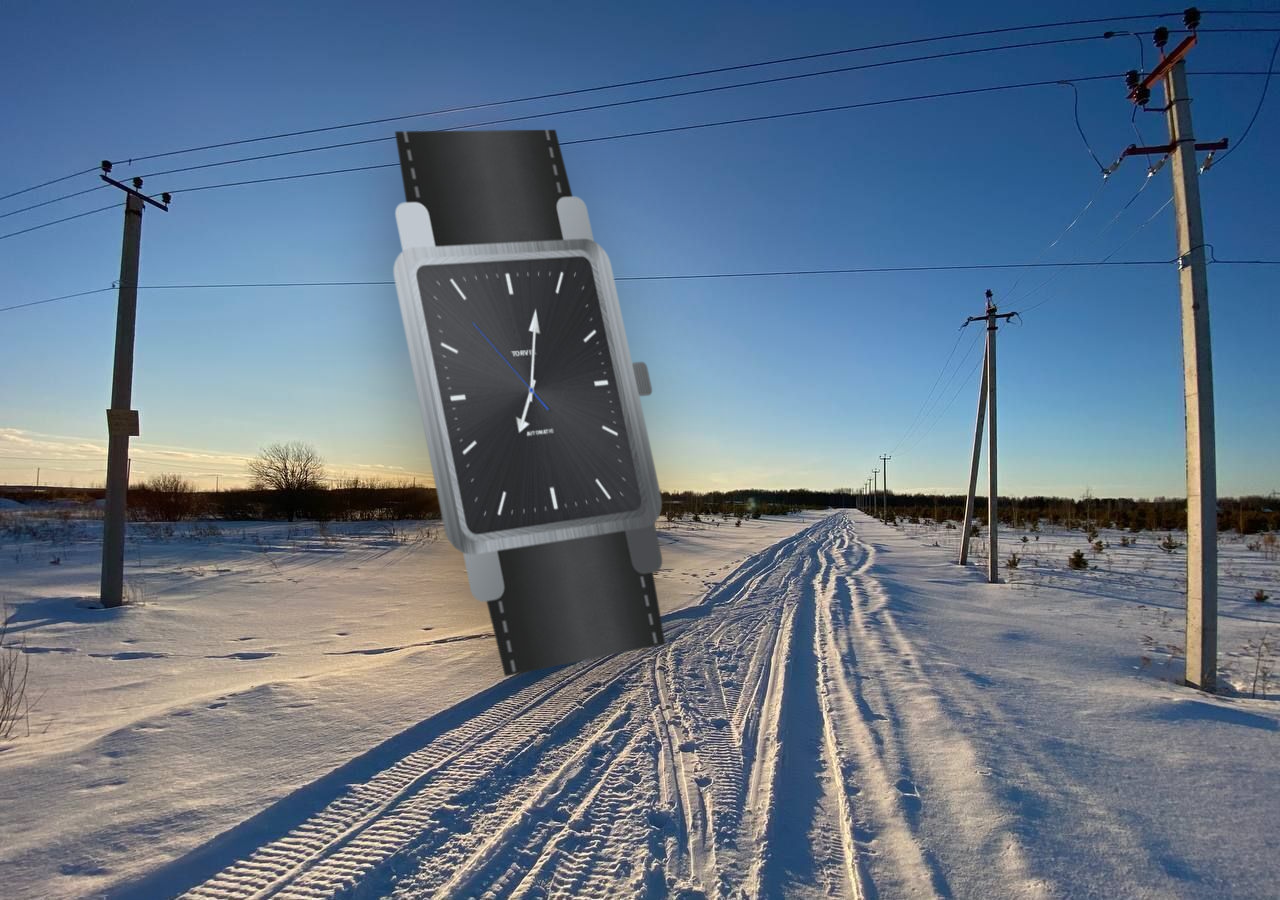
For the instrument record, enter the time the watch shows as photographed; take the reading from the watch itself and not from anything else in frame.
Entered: 7:02:54
